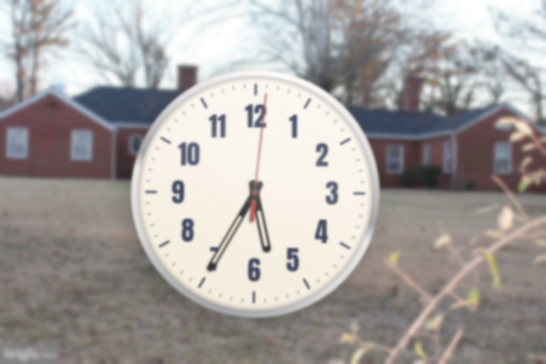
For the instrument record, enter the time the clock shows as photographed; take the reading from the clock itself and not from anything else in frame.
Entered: 5:35:01
